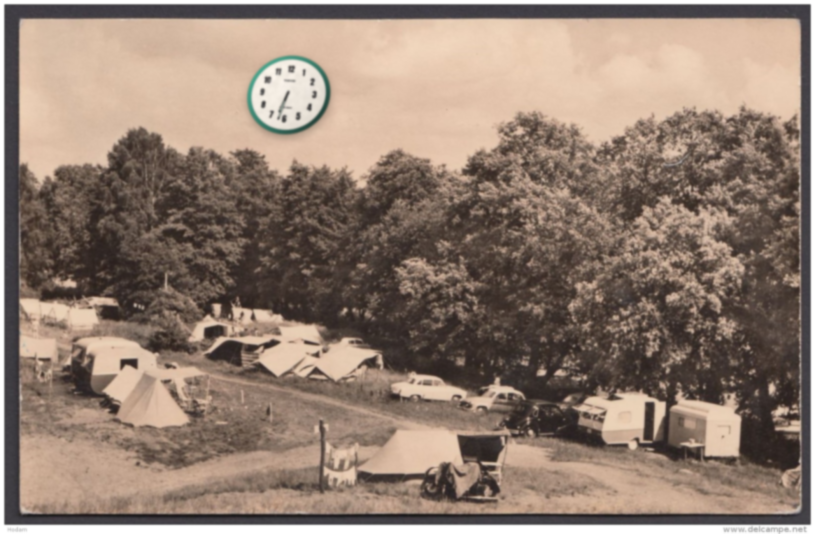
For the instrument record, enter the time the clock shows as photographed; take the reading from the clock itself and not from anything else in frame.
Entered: 6:32
